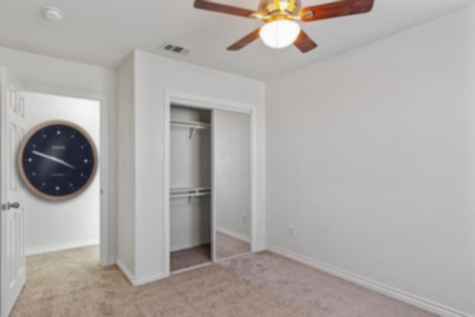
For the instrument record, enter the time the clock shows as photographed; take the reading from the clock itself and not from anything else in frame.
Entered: 3:48
